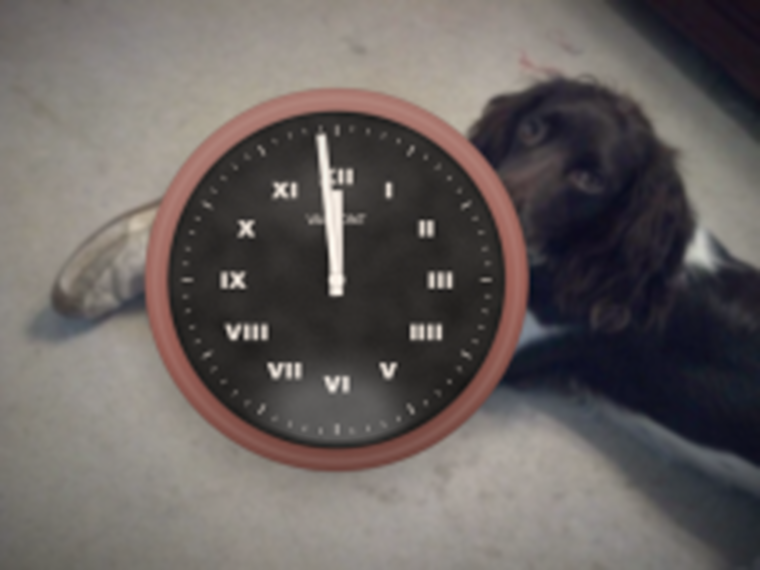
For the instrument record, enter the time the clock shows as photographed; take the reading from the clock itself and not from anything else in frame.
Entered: 11:59
